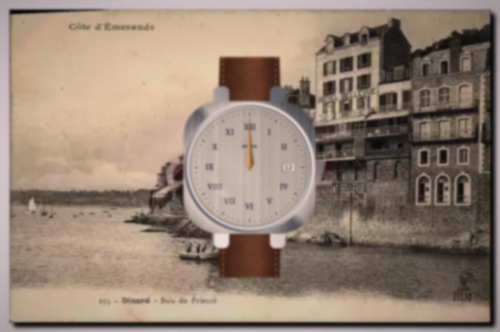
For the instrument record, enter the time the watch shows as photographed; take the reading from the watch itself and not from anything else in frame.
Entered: 12:00
